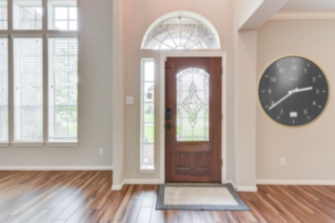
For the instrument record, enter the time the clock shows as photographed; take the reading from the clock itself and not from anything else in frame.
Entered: 2:39
